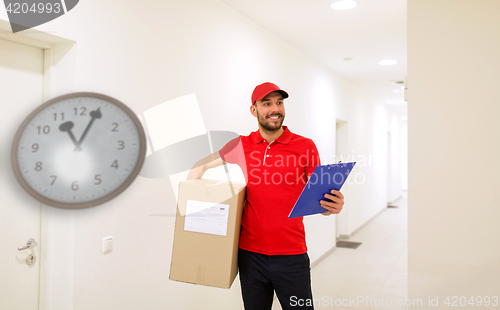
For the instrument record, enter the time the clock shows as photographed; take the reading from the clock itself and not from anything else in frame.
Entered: 11:04
